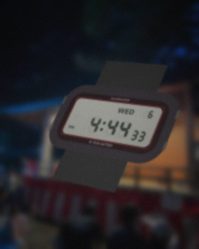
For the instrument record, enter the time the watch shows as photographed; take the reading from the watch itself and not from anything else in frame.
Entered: 4:44
